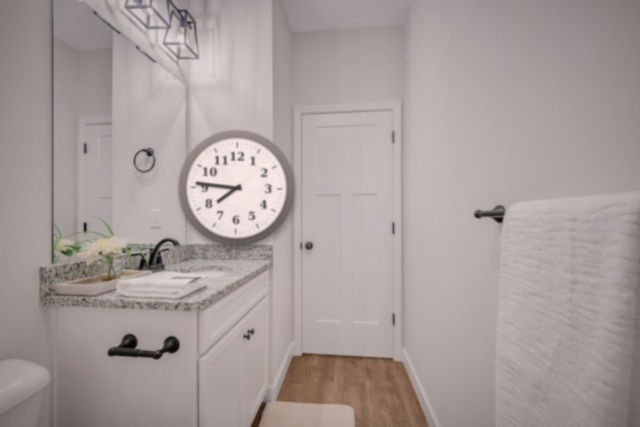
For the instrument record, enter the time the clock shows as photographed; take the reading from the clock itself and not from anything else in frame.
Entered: 7:46
